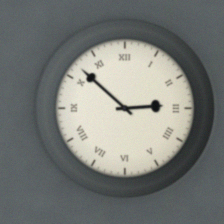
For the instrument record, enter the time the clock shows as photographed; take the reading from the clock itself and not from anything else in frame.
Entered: 2:52
